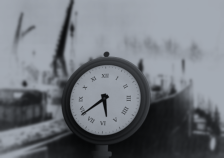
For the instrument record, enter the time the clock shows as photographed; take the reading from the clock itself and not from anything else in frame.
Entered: 5:39
